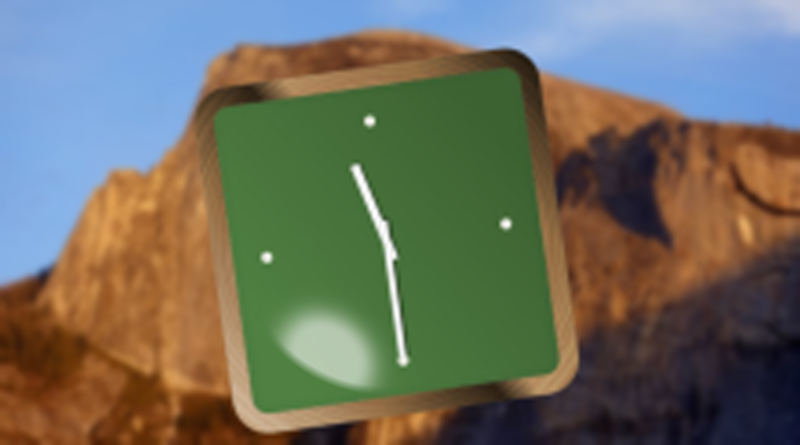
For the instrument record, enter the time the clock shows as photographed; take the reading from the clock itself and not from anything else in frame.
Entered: 11:30
